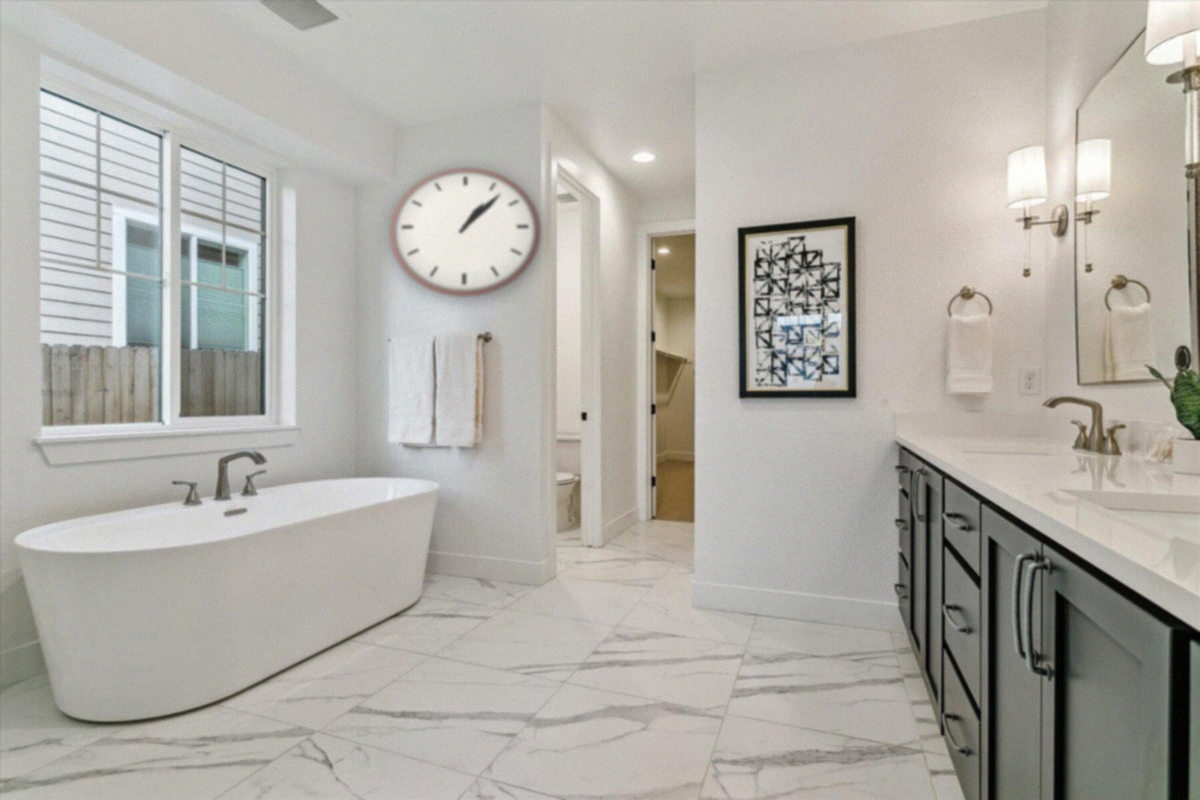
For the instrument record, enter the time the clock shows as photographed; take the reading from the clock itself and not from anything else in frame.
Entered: 1:07
